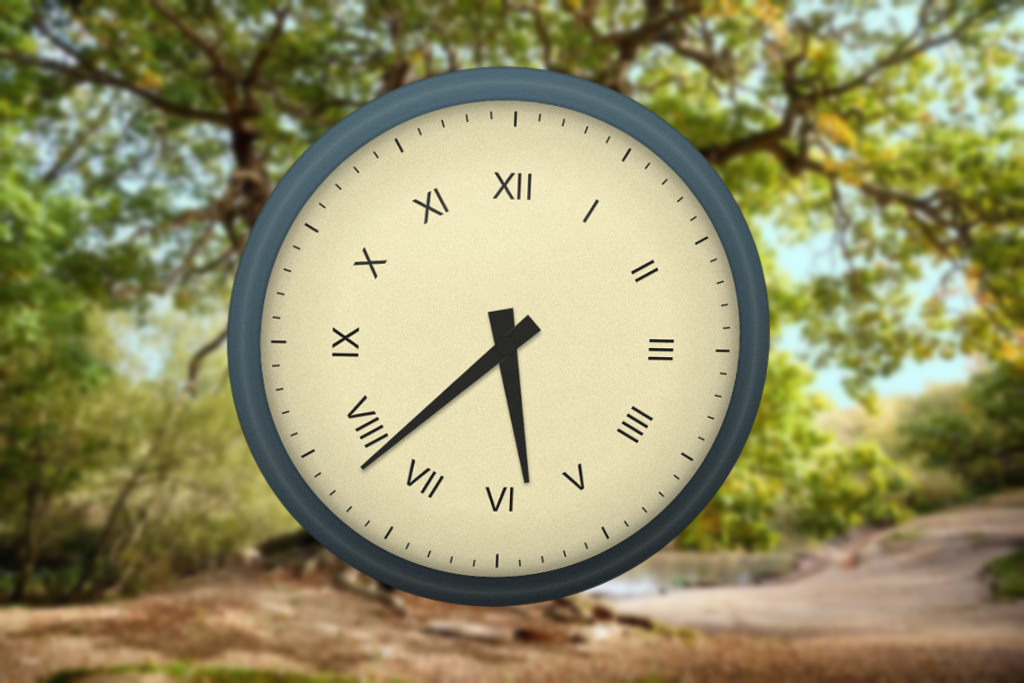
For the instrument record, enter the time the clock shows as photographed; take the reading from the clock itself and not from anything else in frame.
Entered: 5:38
